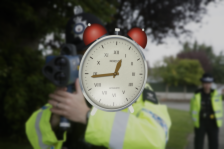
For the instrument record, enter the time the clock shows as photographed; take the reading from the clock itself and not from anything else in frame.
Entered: 12:44
